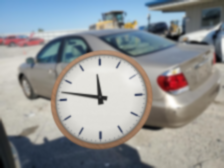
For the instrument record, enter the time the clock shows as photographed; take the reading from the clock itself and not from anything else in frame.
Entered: 11:47
